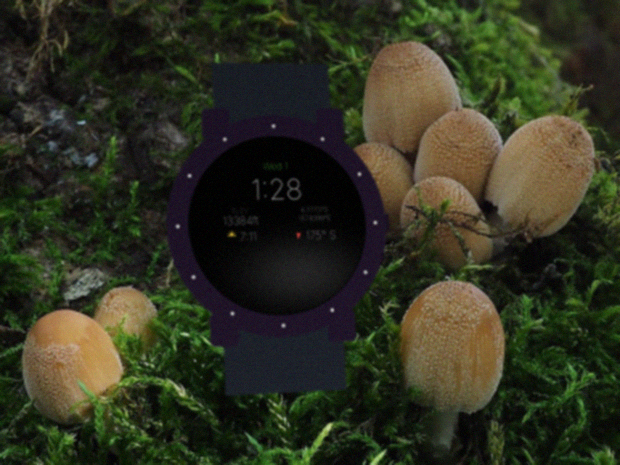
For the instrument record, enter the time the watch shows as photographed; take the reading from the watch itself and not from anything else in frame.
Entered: 1:28
